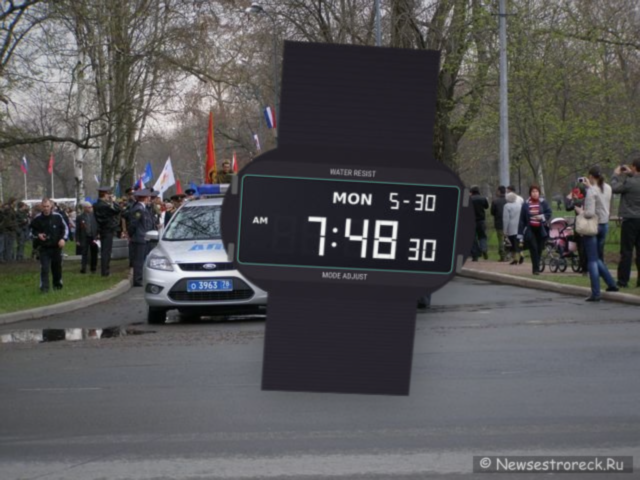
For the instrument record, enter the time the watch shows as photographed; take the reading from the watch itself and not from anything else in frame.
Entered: 7:48:30
